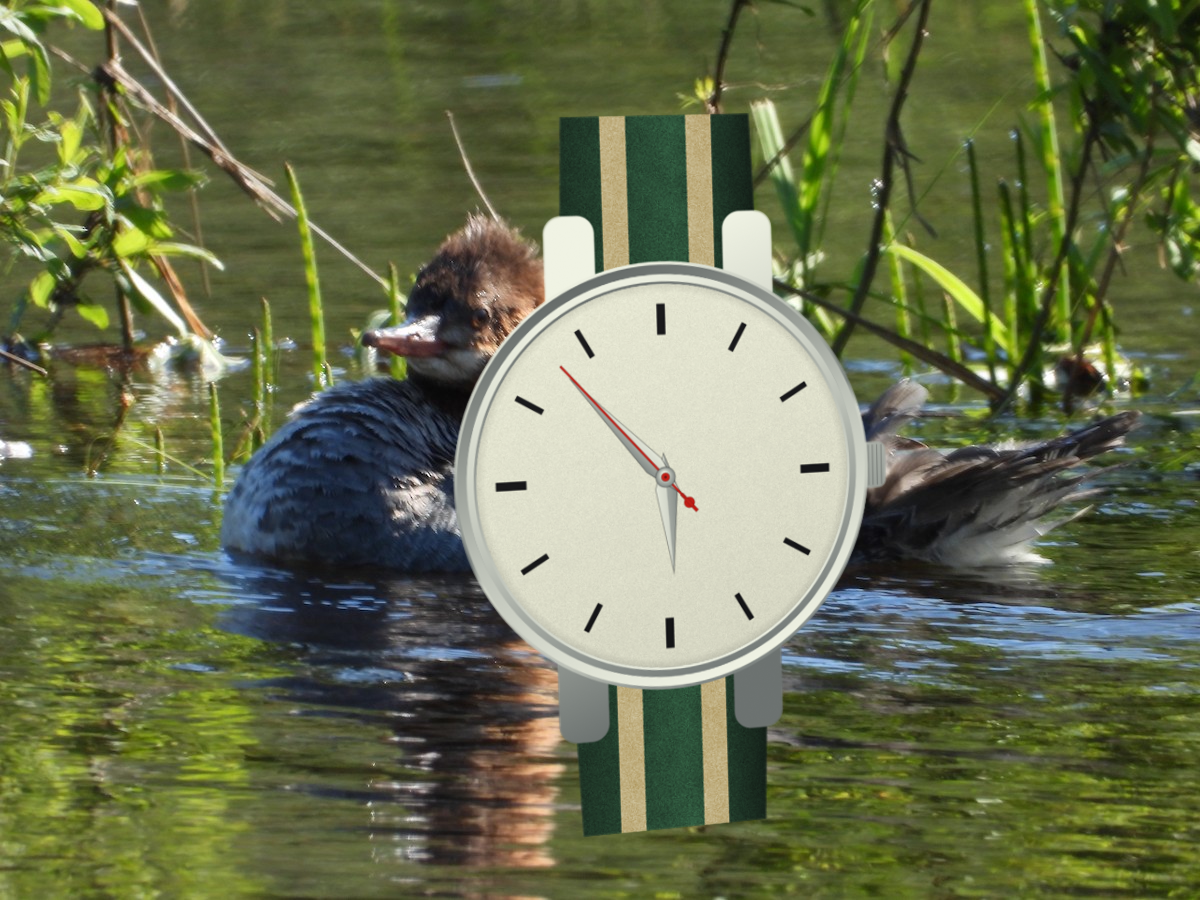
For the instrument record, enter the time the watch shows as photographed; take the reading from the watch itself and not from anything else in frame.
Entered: 5:52:53
